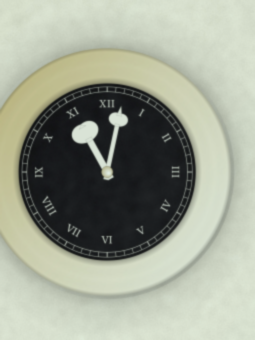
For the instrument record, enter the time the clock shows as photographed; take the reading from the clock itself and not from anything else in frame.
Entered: 11:02
